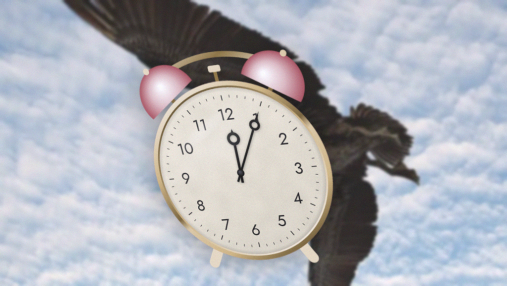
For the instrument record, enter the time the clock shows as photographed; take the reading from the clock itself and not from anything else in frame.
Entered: 12:05
